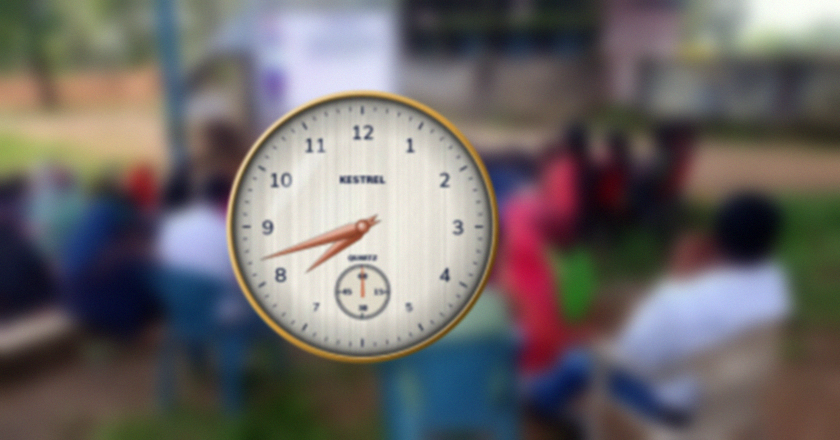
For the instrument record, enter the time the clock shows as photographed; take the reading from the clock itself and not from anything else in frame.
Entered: 7:42
